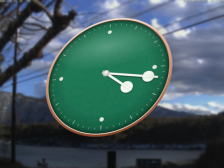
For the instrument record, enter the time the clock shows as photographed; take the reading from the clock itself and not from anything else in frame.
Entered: 4:17
